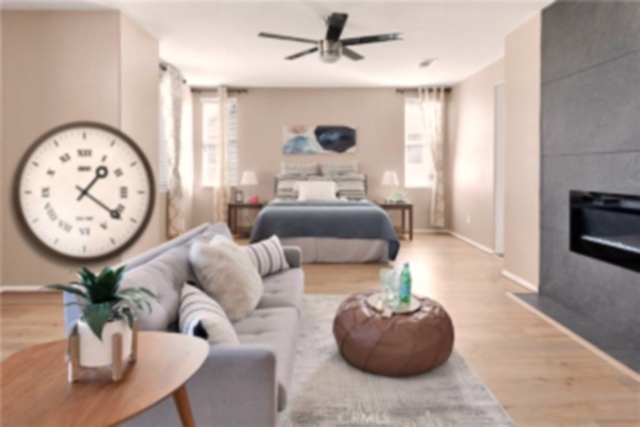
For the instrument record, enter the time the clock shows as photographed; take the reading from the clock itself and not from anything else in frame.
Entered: 1:21
